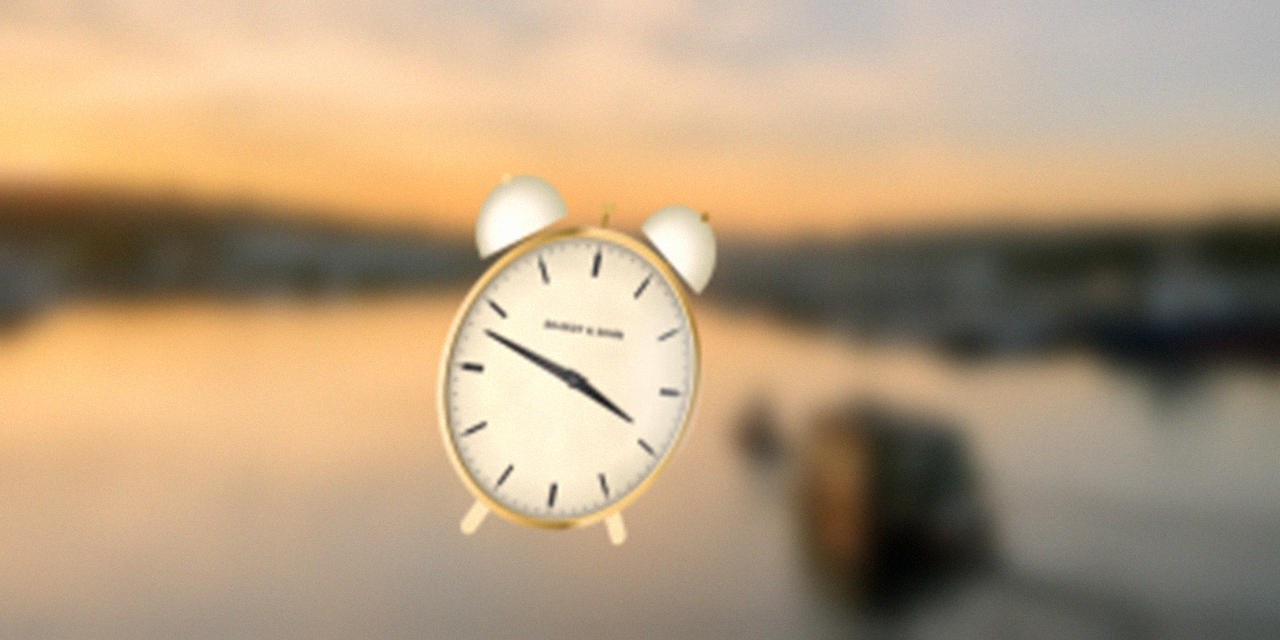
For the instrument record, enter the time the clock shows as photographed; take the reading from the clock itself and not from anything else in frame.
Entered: 3:48
